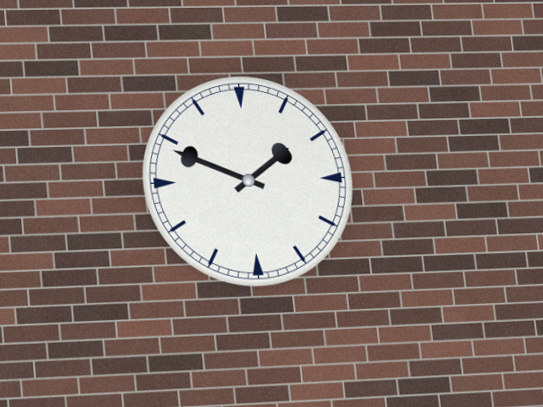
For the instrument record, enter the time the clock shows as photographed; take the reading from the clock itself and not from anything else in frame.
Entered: 1:49
